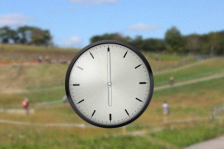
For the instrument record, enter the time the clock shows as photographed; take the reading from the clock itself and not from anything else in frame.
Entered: 6:00
